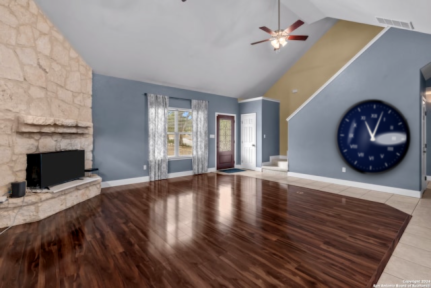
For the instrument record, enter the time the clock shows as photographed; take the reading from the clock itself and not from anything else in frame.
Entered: 11:03
